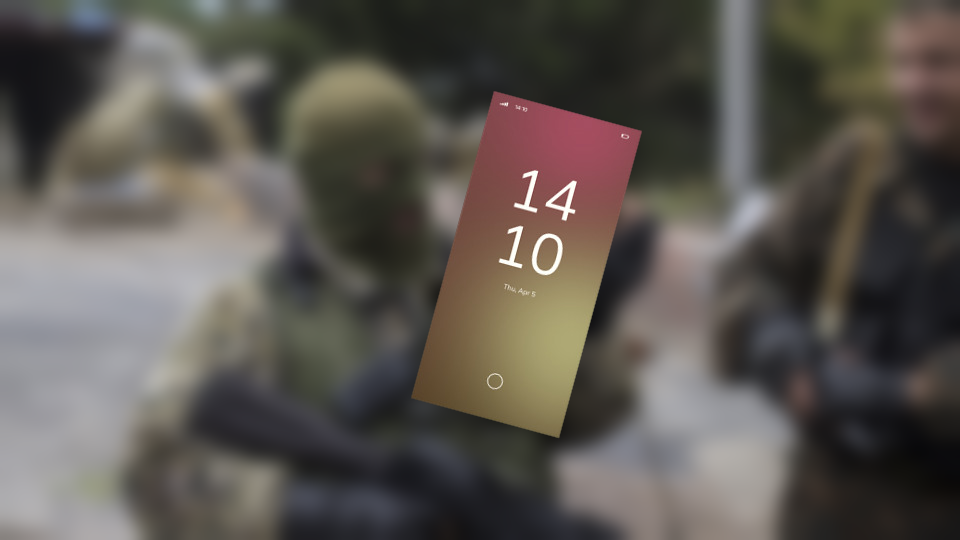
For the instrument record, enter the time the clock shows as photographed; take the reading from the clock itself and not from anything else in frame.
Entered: 14:10
